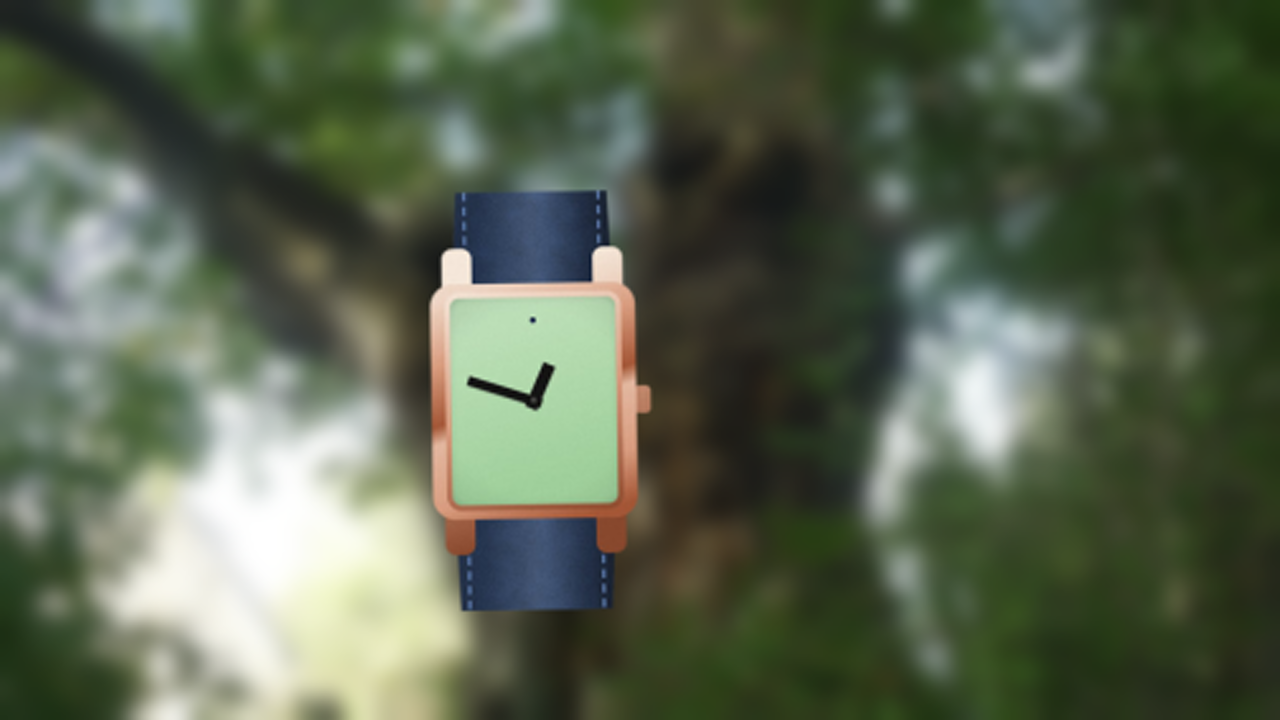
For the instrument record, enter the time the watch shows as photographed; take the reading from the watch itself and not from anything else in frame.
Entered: 12:48
